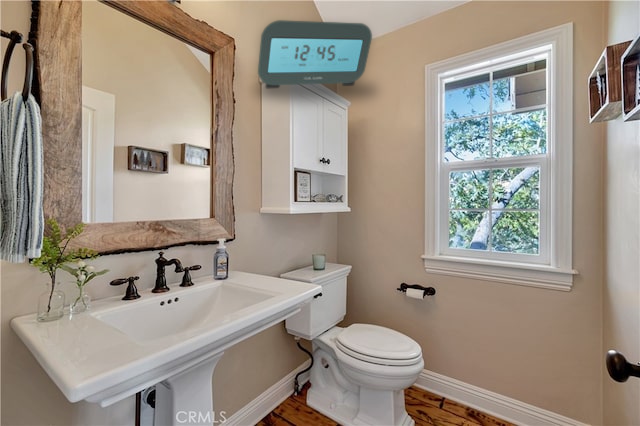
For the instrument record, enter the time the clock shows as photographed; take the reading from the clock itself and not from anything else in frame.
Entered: 12:45
